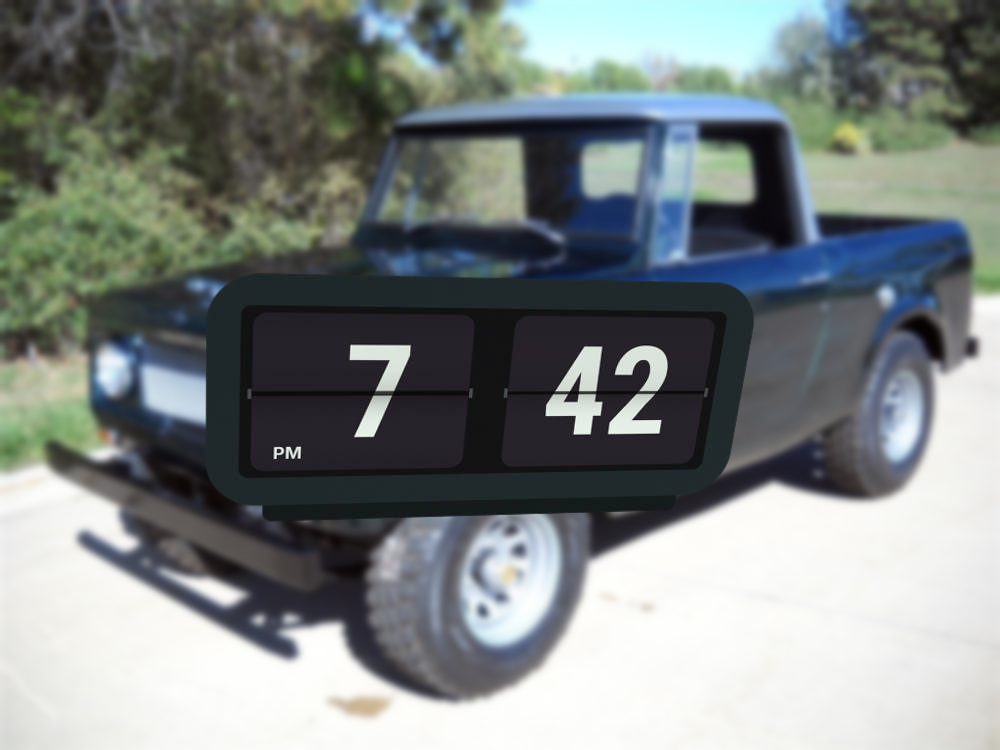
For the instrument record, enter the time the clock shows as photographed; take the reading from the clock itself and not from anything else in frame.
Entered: 7:42
